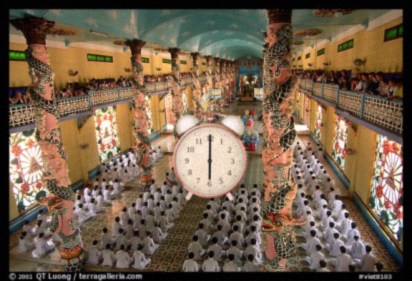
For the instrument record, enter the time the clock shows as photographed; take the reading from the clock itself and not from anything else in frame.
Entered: 6:00
